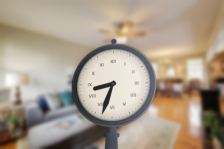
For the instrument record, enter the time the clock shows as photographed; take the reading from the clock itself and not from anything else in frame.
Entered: 8:33
